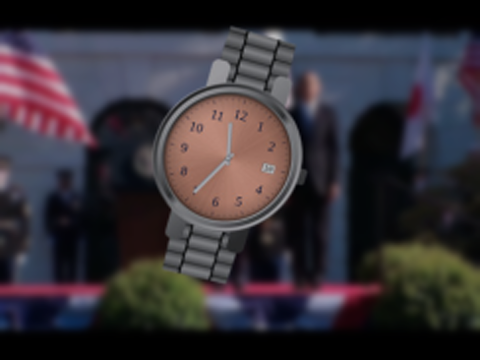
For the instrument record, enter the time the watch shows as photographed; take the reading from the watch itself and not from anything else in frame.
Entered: 11:35
